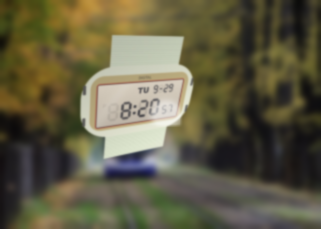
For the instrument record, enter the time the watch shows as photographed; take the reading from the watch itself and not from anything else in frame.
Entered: 8:20
